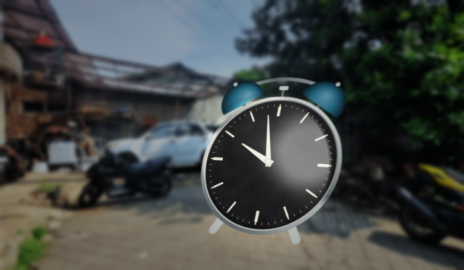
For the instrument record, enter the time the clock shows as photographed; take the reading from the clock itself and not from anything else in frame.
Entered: 9:58
